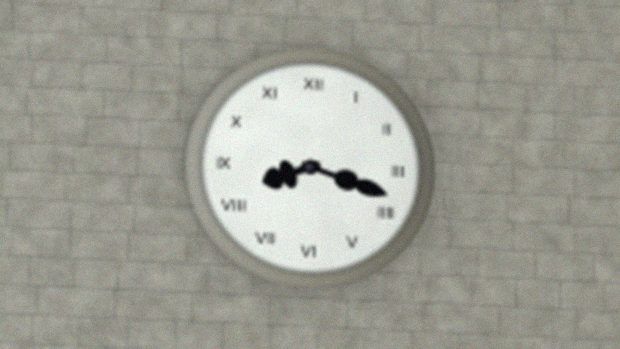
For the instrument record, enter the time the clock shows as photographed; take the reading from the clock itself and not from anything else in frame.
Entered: 8:18
